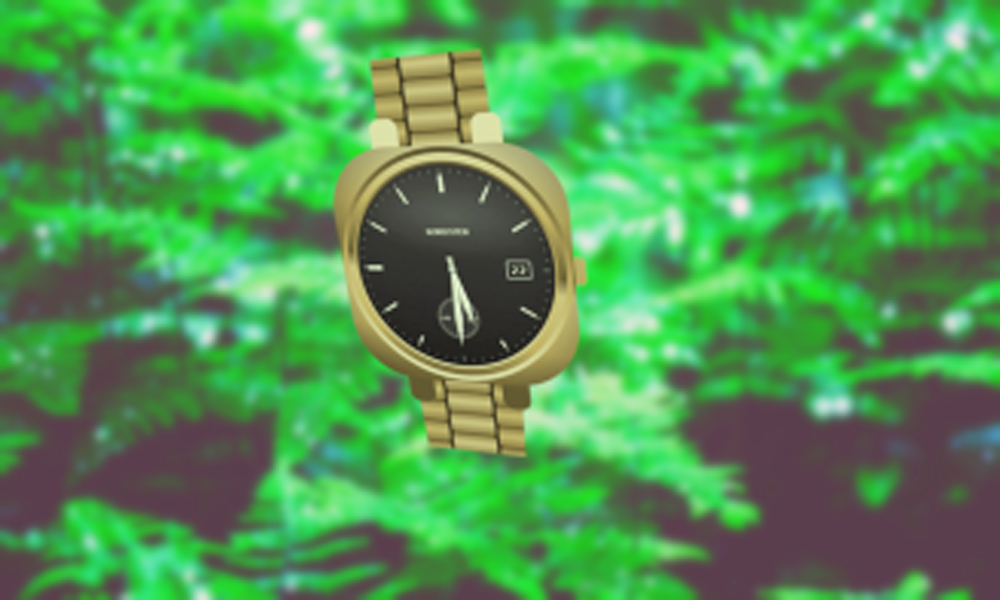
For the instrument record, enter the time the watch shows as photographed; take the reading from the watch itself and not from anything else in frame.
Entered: 5:30
